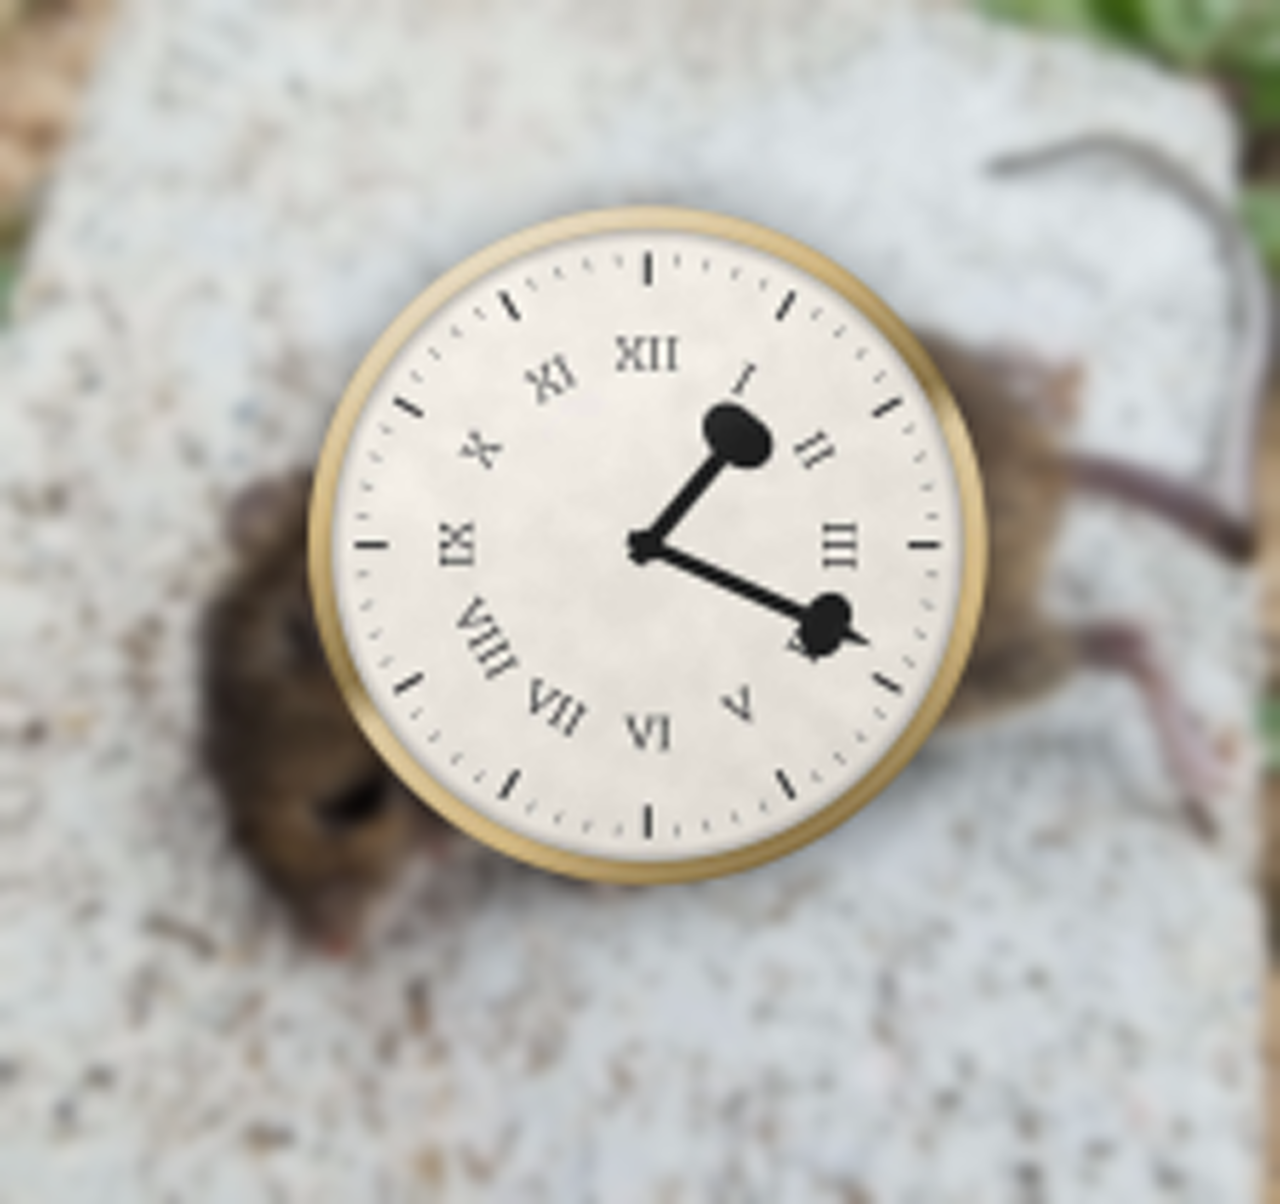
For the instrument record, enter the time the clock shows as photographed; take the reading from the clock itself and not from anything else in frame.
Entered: 1:19
